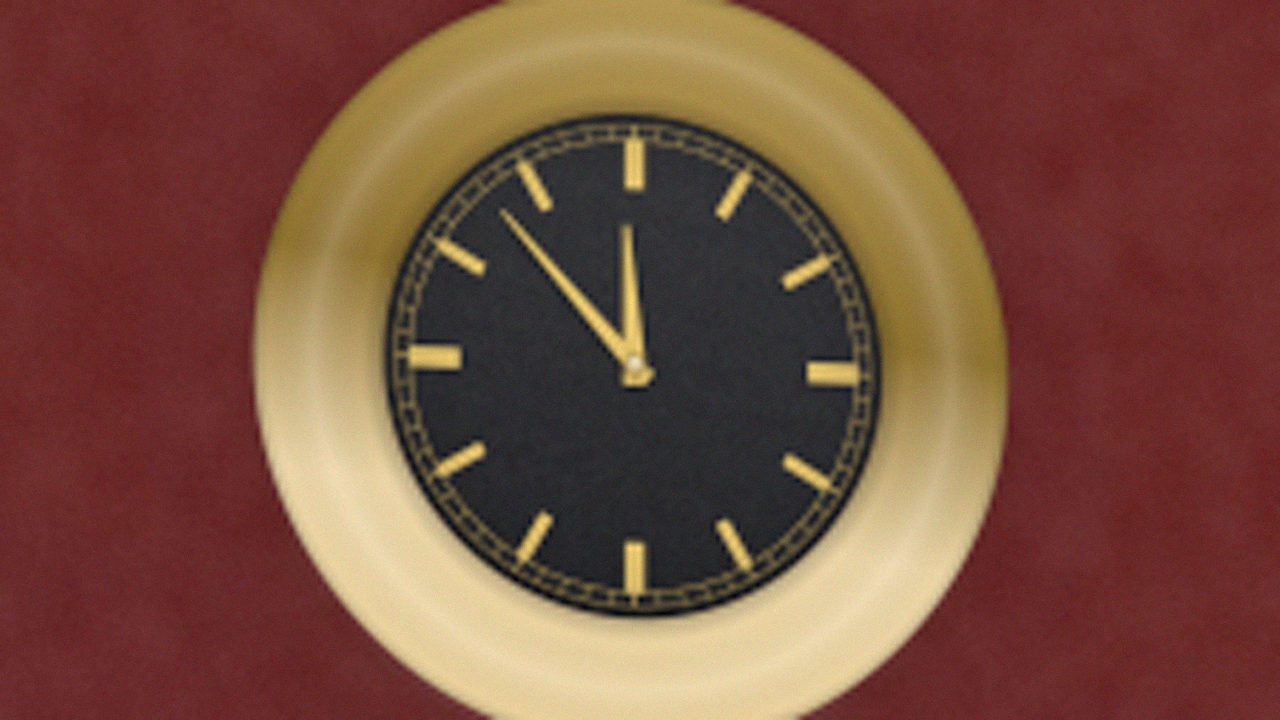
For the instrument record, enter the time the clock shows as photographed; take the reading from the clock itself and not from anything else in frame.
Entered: 11:53
